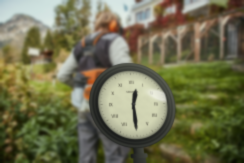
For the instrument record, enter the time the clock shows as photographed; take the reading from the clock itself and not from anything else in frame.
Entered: 12:30
